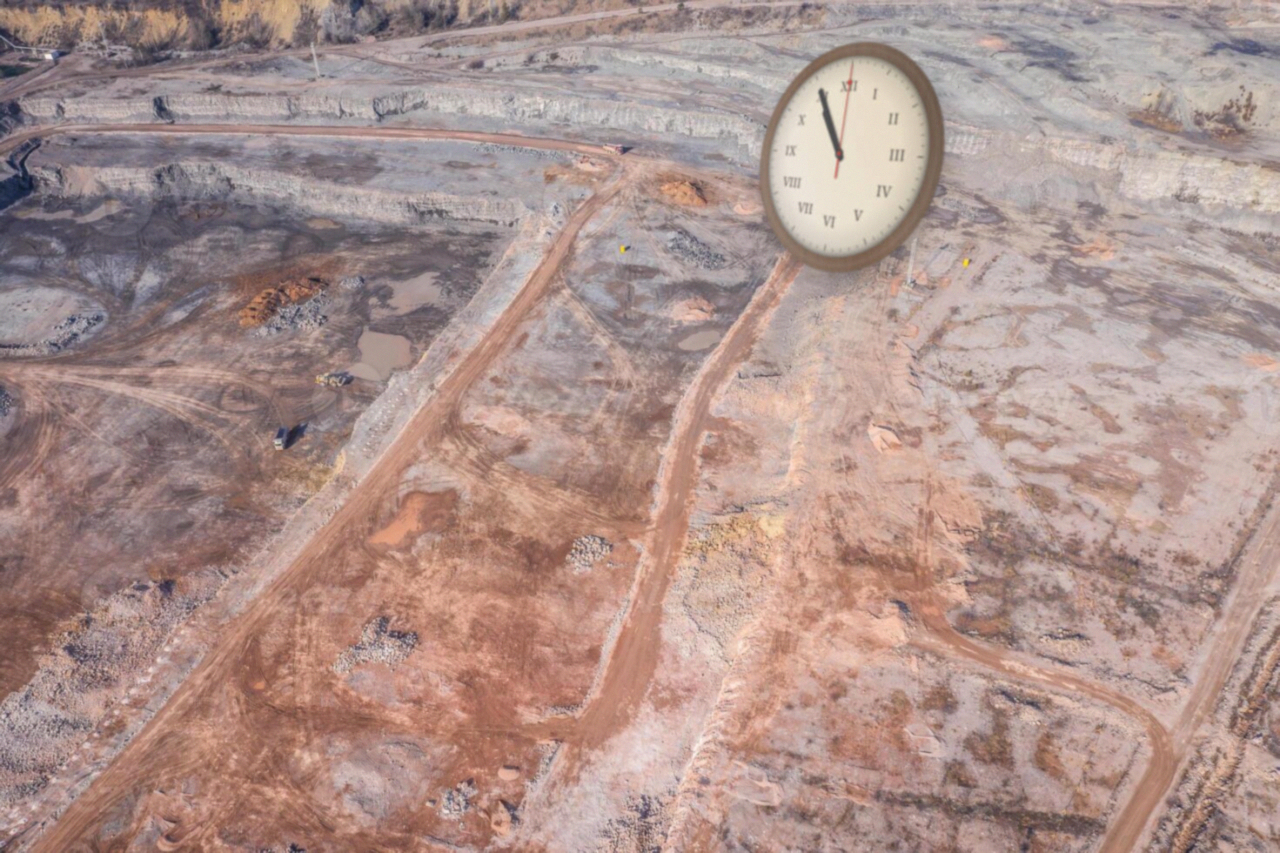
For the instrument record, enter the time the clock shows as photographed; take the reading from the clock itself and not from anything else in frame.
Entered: 10:55:00
